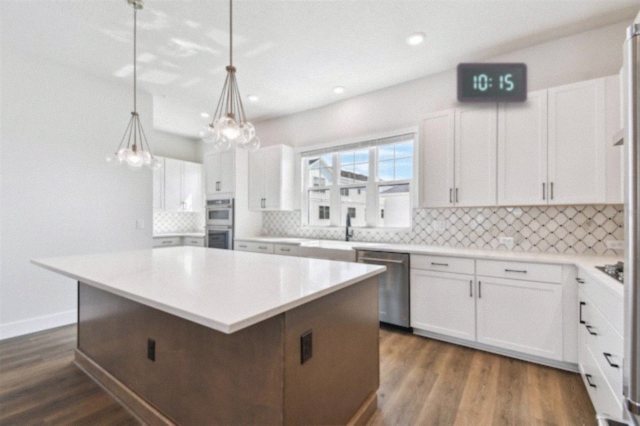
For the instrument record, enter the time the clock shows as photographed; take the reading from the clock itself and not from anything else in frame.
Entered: 10:15
